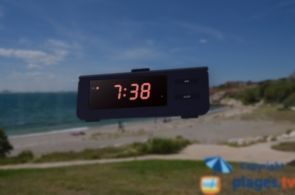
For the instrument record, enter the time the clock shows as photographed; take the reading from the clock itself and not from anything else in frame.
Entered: 7:38
